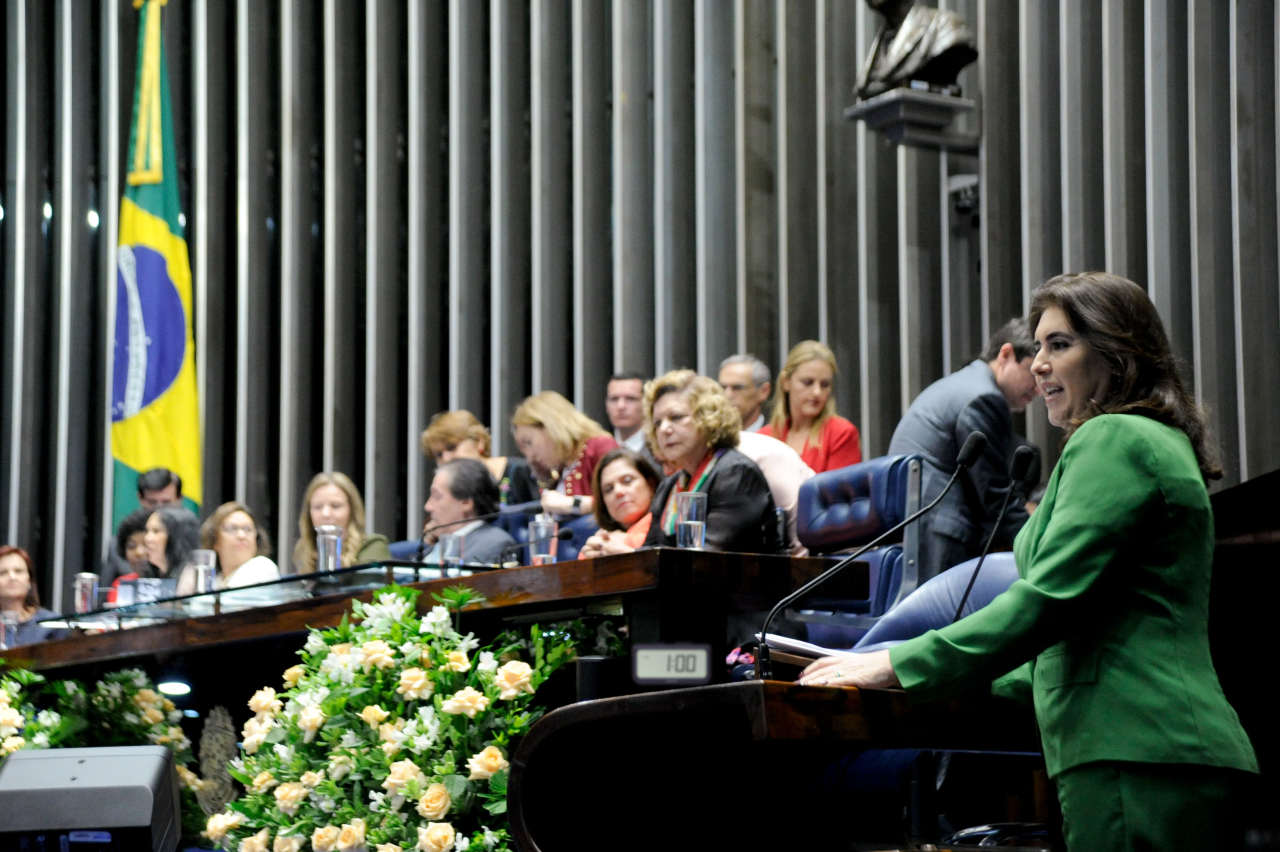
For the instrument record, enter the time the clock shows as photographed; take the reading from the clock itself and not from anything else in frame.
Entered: 1:00
